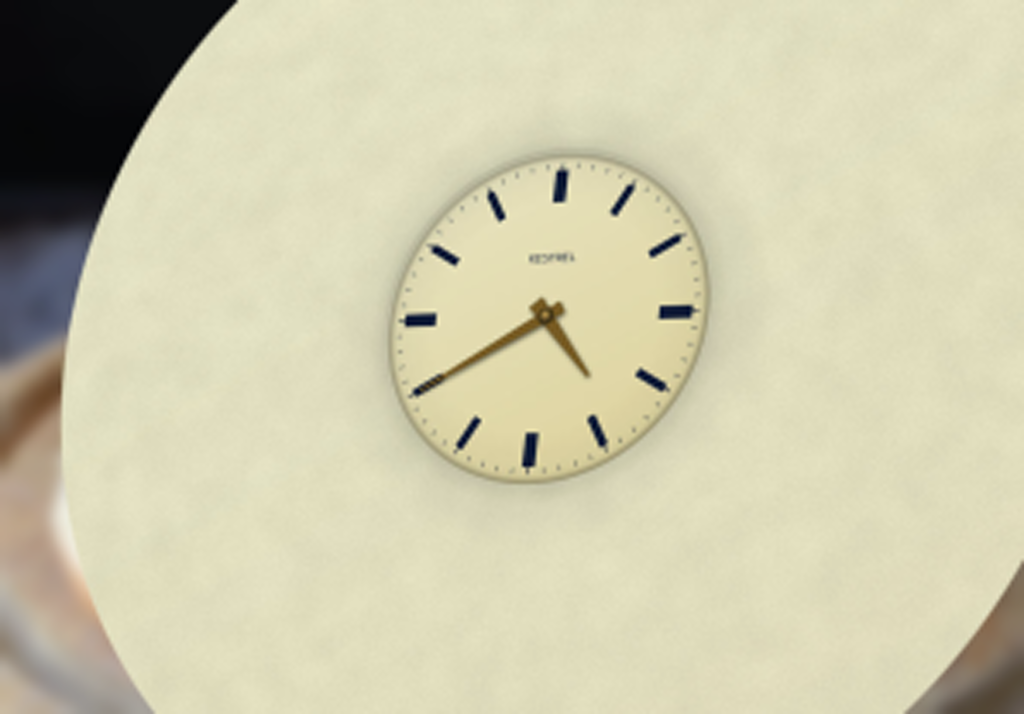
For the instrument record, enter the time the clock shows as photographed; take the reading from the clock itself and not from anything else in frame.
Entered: 4:40
